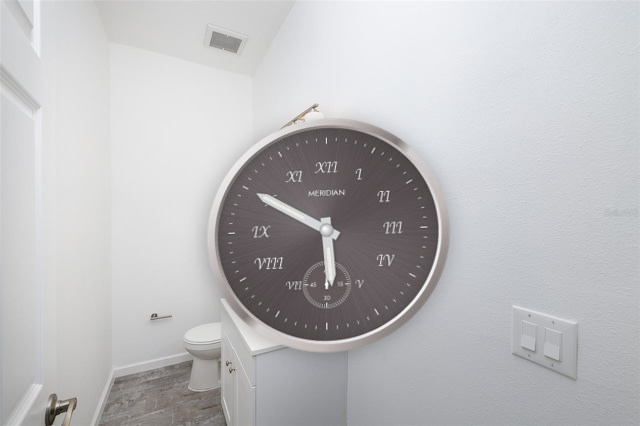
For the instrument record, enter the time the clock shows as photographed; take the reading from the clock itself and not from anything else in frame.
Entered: 5:50
